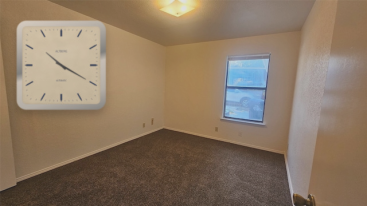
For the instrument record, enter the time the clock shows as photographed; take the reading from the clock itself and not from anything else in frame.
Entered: 10:20
